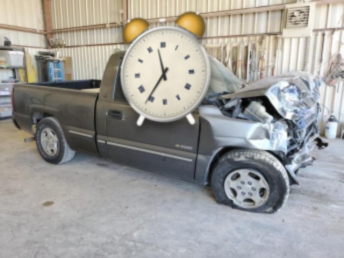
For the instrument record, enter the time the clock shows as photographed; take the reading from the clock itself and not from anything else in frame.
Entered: 11:36
